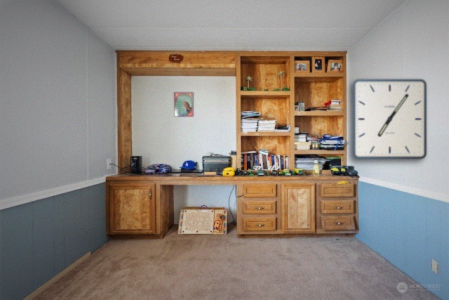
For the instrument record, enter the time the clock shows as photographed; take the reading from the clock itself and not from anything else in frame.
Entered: 7:06
